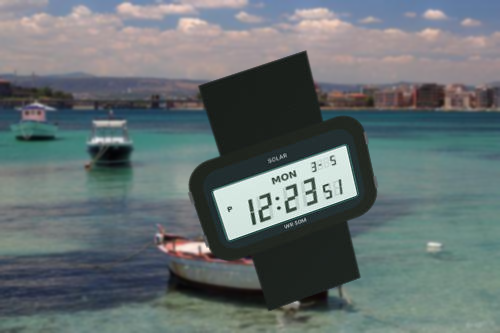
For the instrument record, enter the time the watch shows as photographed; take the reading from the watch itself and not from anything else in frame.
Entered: 12:23:51
